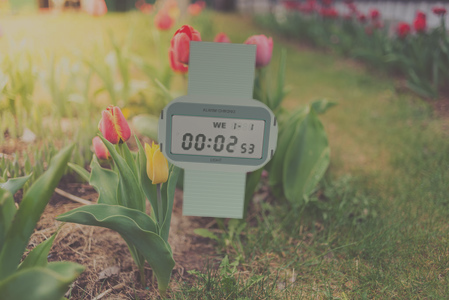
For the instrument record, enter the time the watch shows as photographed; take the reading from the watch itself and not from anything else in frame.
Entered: 0:02:53
